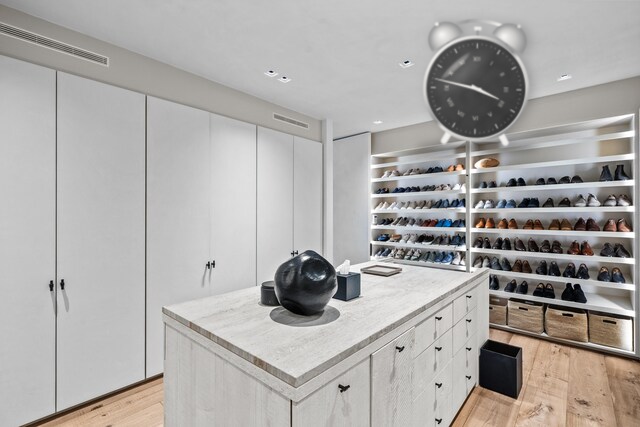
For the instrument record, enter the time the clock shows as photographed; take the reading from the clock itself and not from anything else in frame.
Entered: 3:47
